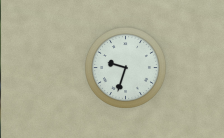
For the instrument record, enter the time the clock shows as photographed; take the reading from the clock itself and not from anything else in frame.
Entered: 9:33
